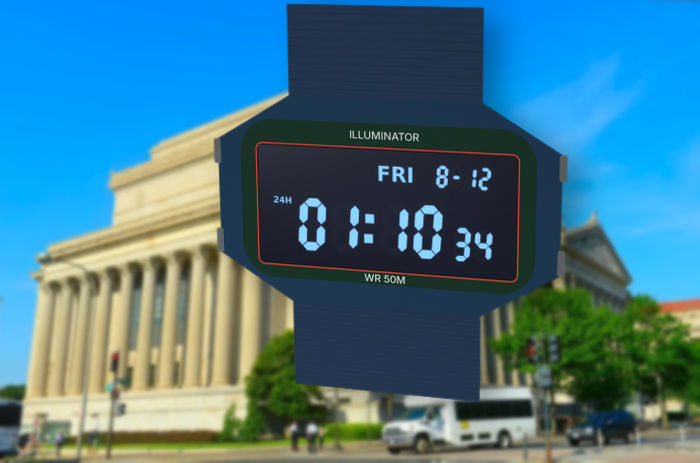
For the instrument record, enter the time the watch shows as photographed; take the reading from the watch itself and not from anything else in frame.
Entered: 1:10:34
